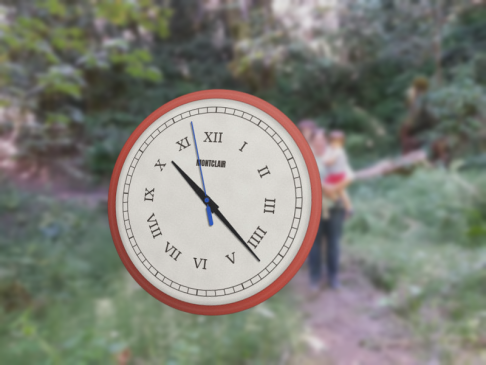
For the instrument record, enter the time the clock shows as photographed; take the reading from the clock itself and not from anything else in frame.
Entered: 10:21:57
